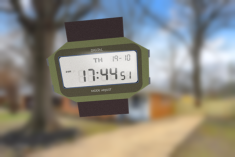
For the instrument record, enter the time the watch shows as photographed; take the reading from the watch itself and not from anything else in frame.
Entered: 17:44:51
